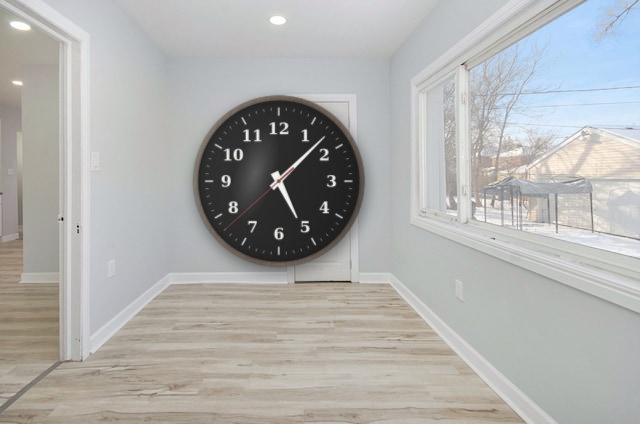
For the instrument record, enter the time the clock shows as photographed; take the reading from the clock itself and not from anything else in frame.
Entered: 5:07:38
